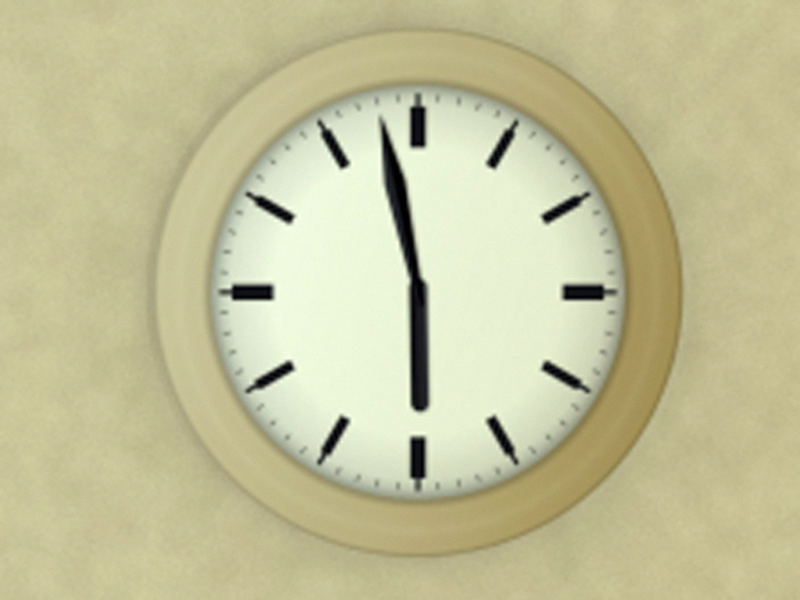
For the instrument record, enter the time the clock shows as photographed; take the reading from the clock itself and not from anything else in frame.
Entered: 5:58
